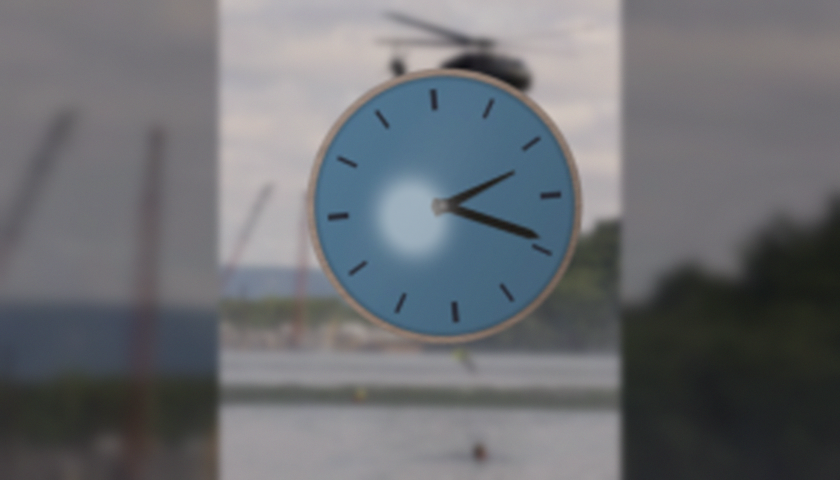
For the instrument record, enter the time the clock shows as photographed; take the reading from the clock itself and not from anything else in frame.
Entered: 2:19
